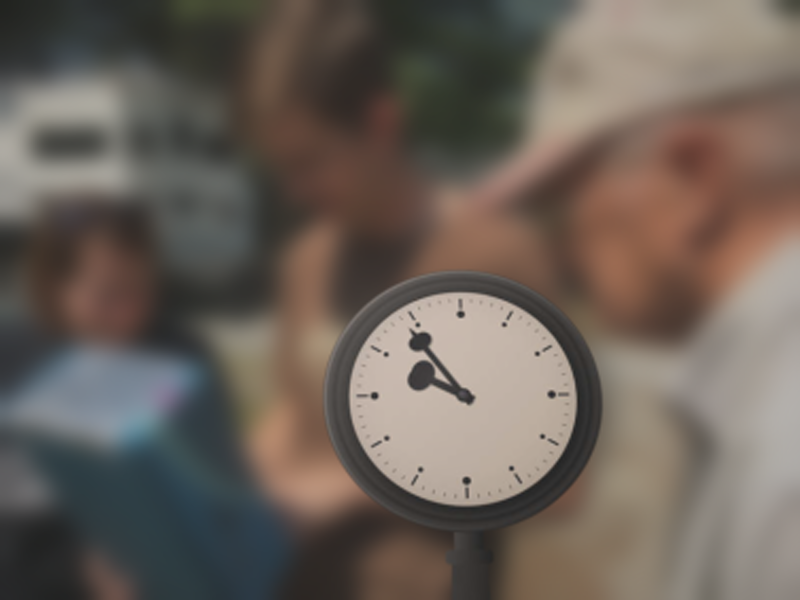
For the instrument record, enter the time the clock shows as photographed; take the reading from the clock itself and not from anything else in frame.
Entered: 9:54
